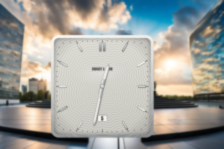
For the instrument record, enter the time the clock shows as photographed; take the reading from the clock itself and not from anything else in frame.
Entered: 12:32
